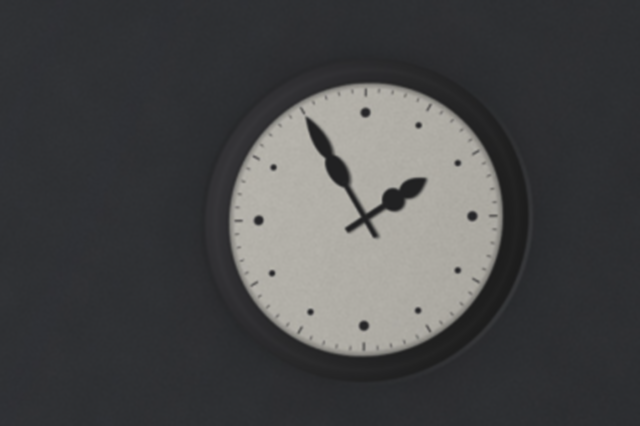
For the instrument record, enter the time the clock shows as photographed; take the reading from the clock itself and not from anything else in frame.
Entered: 1:55
